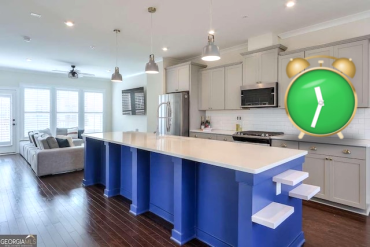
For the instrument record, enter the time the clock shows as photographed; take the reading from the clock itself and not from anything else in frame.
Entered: 11:33
